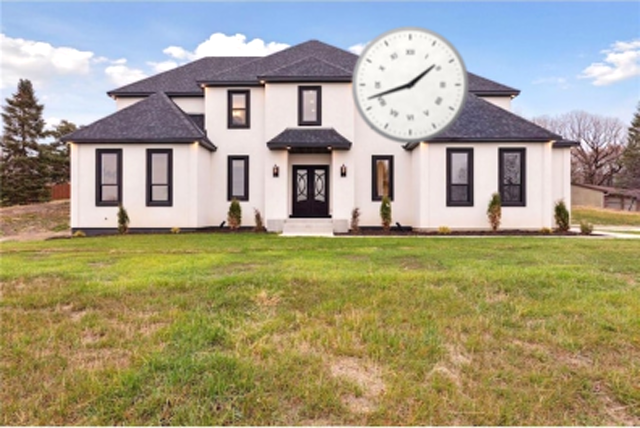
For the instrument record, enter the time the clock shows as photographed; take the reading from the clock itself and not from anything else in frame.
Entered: 1:42
